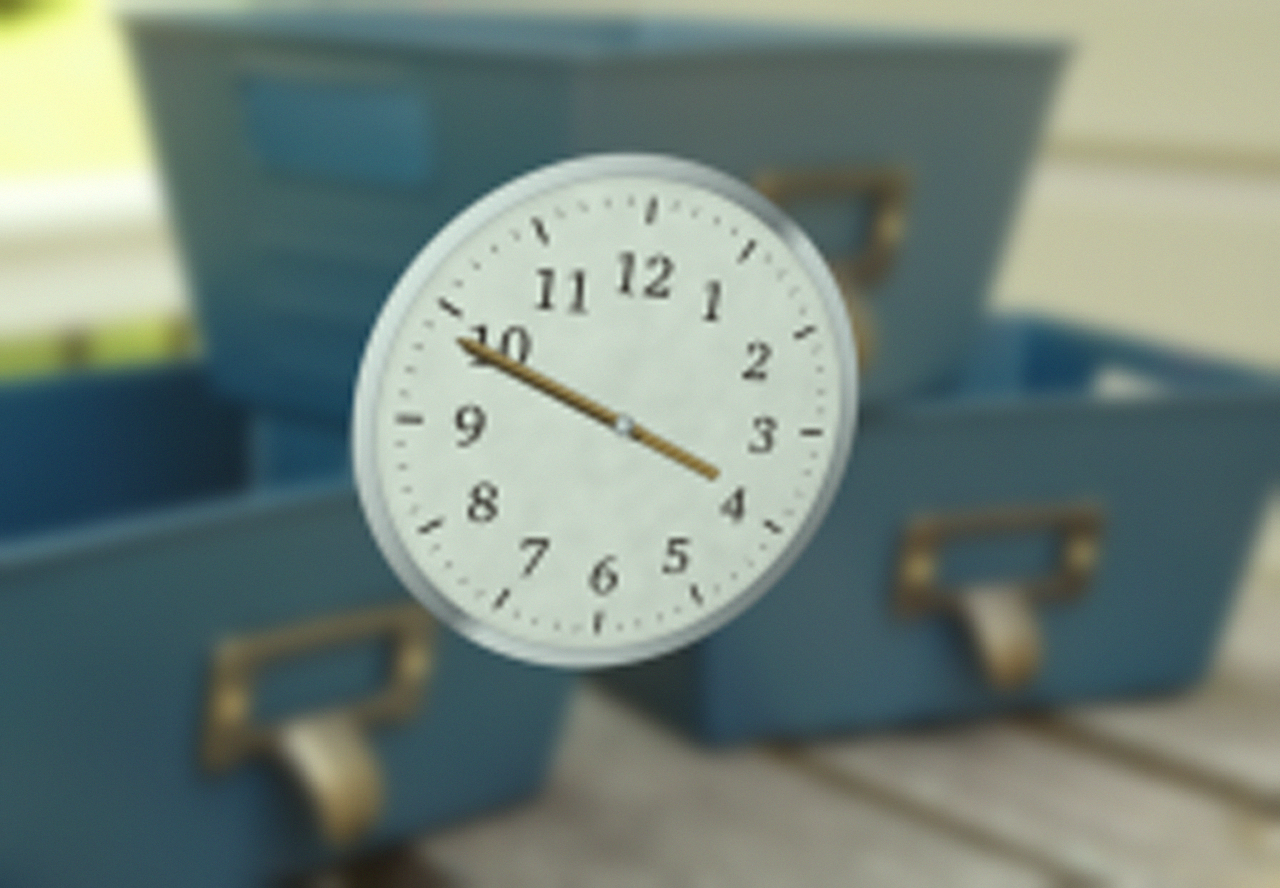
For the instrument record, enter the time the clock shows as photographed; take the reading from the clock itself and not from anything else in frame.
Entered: 3:49
